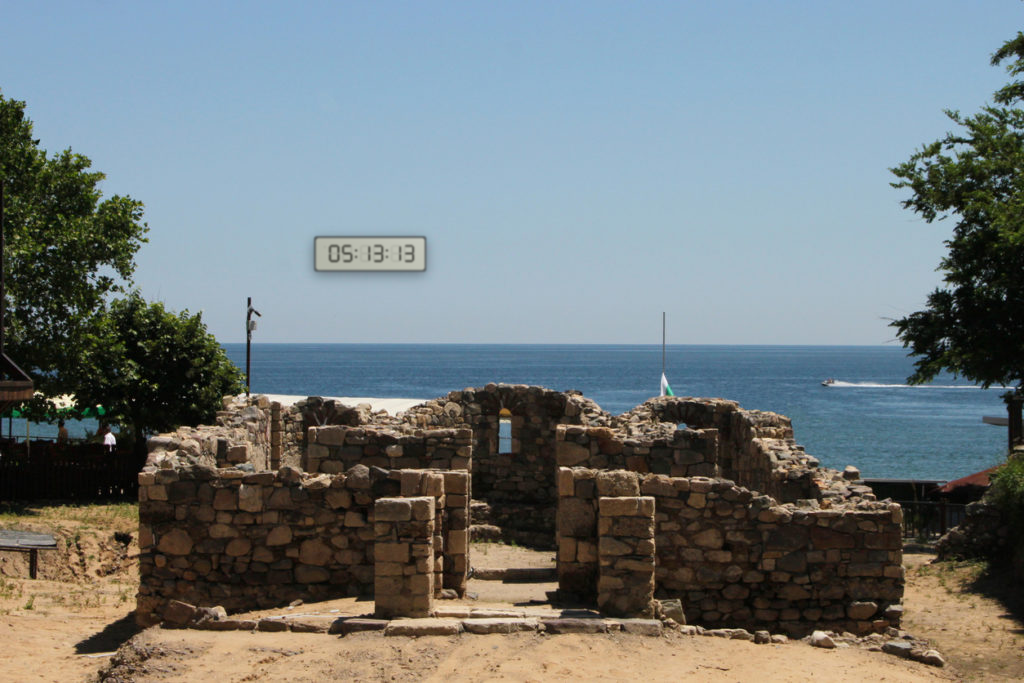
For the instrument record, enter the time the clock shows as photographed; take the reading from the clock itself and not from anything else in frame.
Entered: 5:13:13
